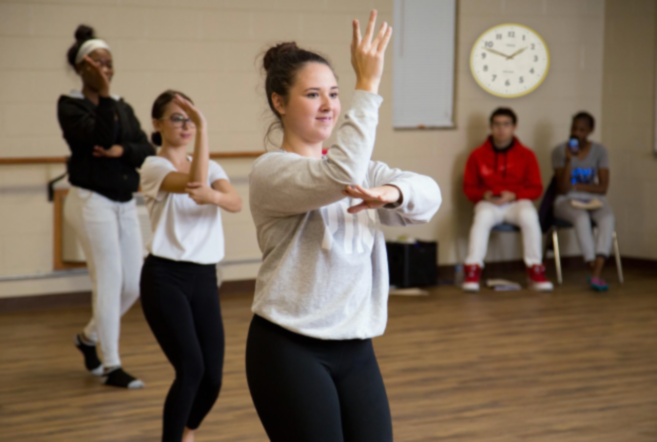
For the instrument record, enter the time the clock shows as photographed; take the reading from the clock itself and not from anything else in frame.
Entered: 1:48
